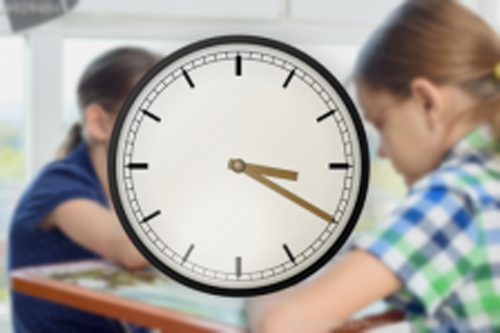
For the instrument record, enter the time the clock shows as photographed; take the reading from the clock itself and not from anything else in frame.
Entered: 3:20
